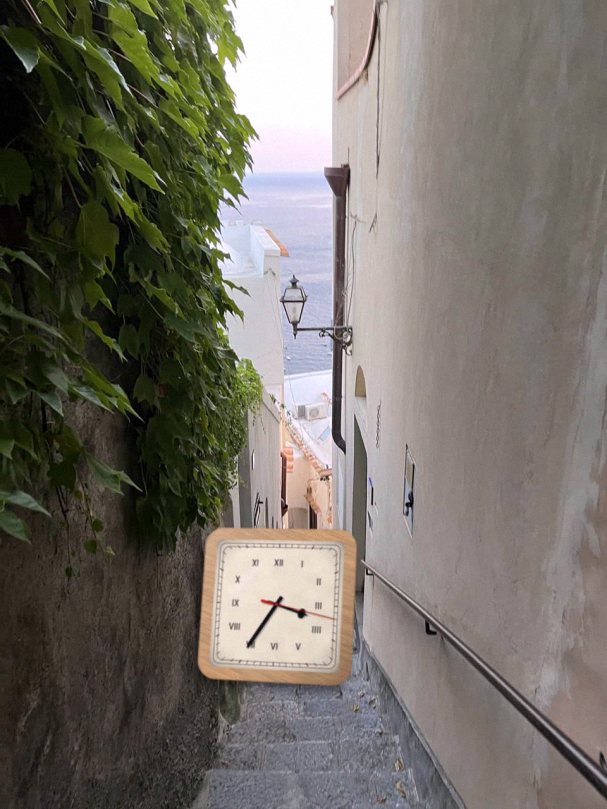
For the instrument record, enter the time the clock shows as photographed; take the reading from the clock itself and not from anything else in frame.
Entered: 3:35:17
